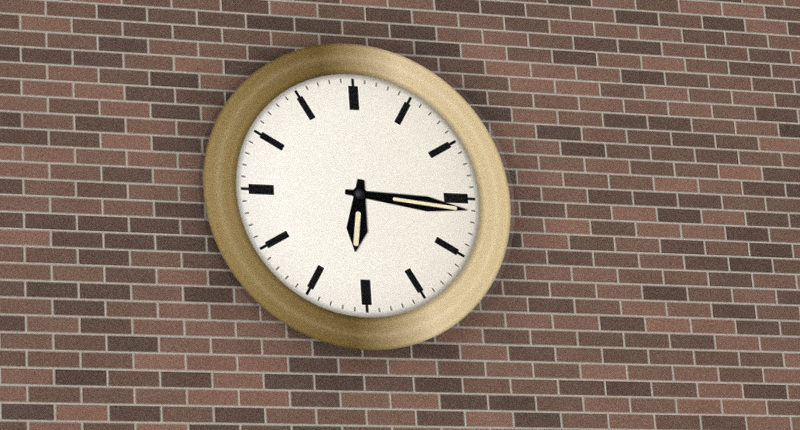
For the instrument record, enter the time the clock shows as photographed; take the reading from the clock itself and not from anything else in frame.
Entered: 6:16
